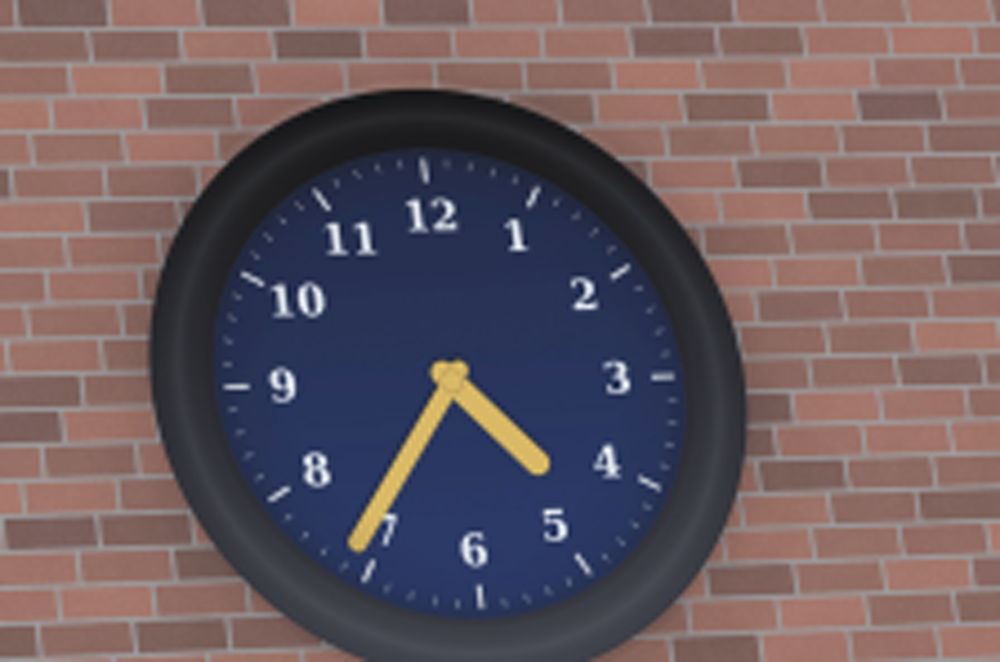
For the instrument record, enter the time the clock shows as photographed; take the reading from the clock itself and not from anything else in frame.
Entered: 4:36
